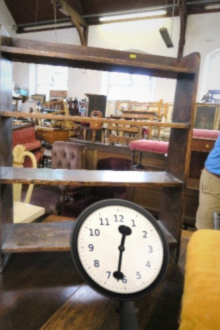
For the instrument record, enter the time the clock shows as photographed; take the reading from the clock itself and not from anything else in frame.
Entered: 12:32
